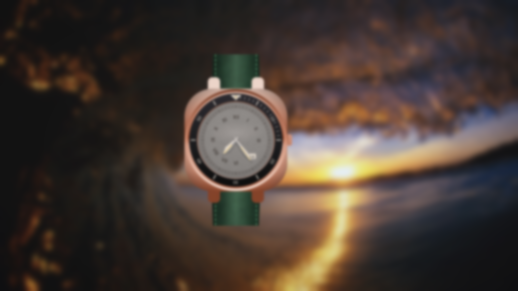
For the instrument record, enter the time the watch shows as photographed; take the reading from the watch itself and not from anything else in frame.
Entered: 7:24
